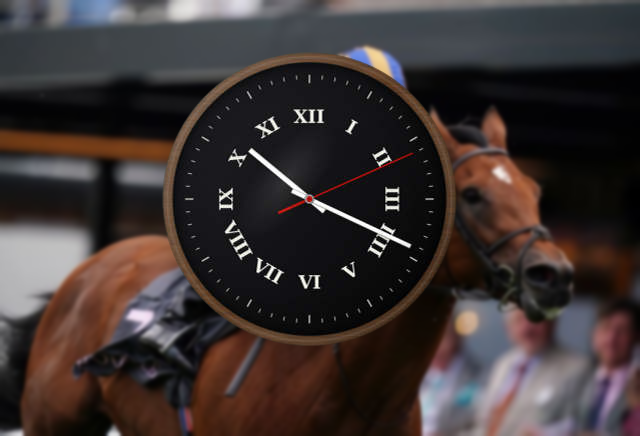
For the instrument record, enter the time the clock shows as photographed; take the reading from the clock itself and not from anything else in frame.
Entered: 10:19:11
